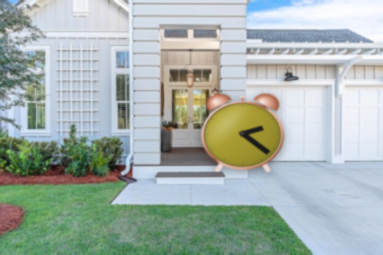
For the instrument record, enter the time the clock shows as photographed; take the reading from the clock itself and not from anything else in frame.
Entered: 2:22
